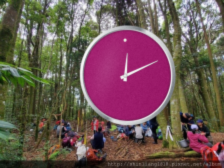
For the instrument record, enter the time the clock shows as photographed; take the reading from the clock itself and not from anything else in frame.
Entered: 12:11
